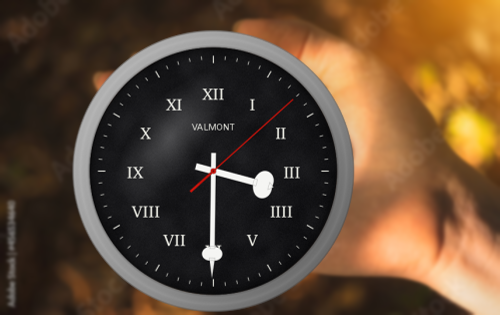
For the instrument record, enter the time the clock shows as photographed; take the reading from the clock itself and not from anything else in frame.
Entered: 3:30:08
